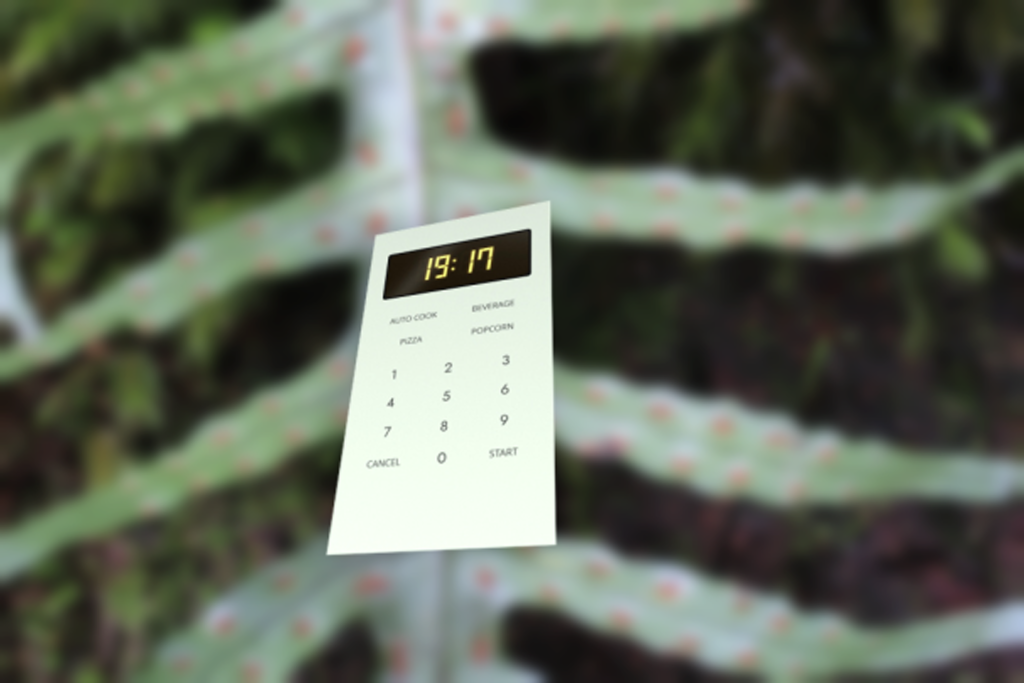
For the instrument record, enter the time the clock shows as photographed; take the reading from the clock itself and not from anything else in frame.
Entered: 19:17
